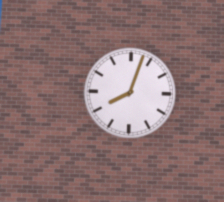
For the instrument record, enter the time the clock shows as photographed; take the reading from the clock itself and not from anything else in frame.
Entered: 8:03
